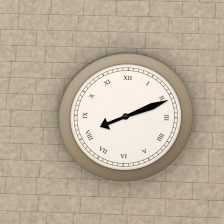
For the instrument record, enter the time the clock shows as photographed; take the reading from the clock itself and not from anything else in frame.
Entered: 8:11
